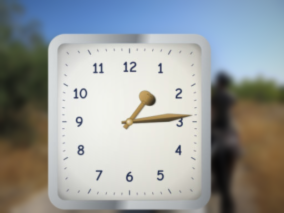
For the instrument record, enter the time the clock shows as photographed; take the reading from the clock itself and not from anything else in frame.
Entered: 1:14
